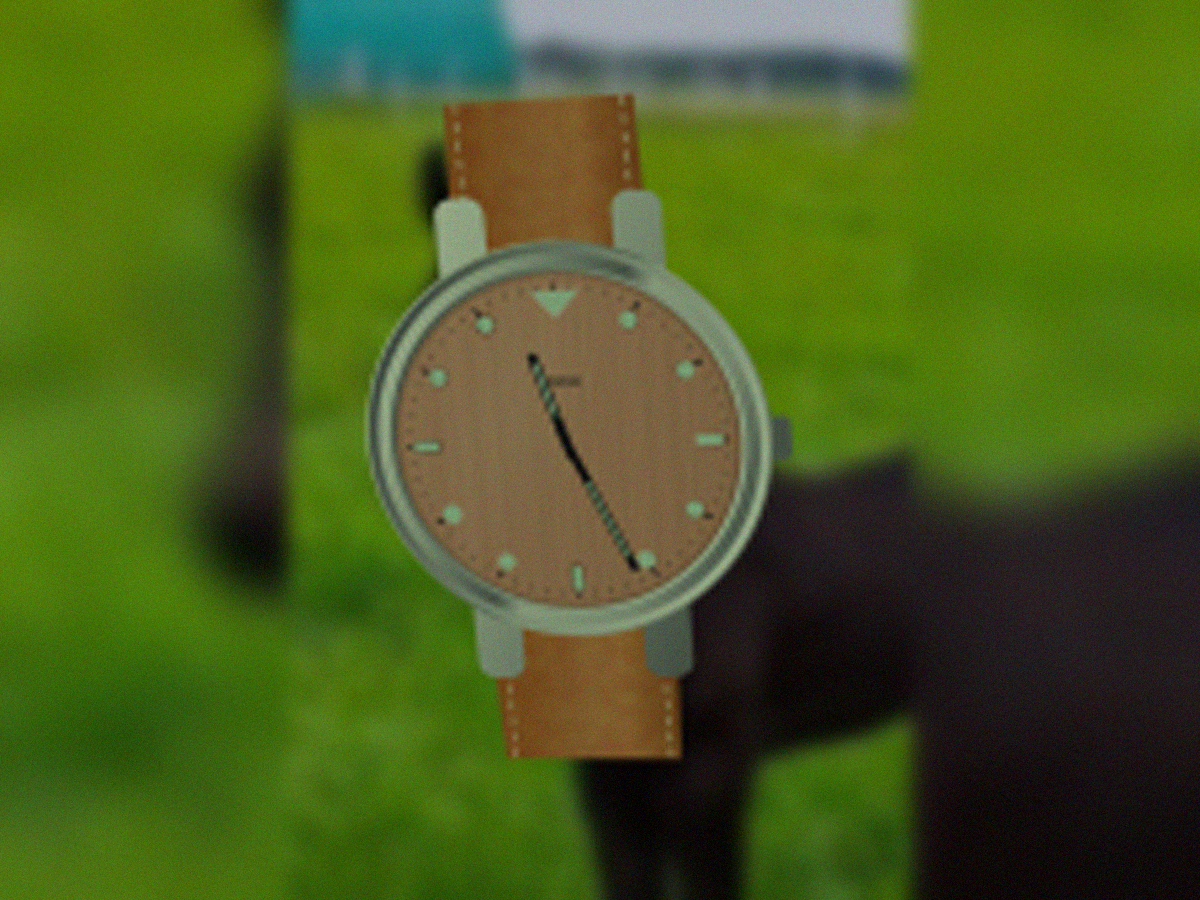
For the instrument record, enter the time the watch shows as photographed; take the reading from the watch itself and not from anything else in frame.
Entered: 11:26
